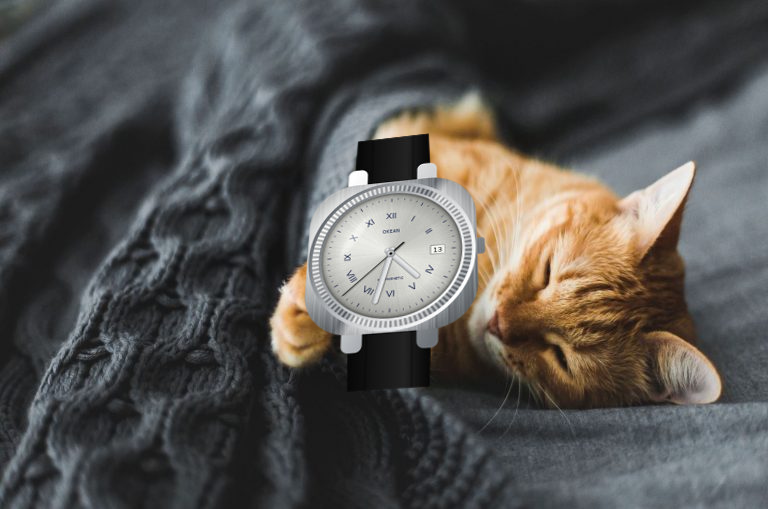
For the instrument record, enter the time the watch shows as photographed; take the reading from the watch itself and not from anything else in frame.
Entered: 4:32:38
